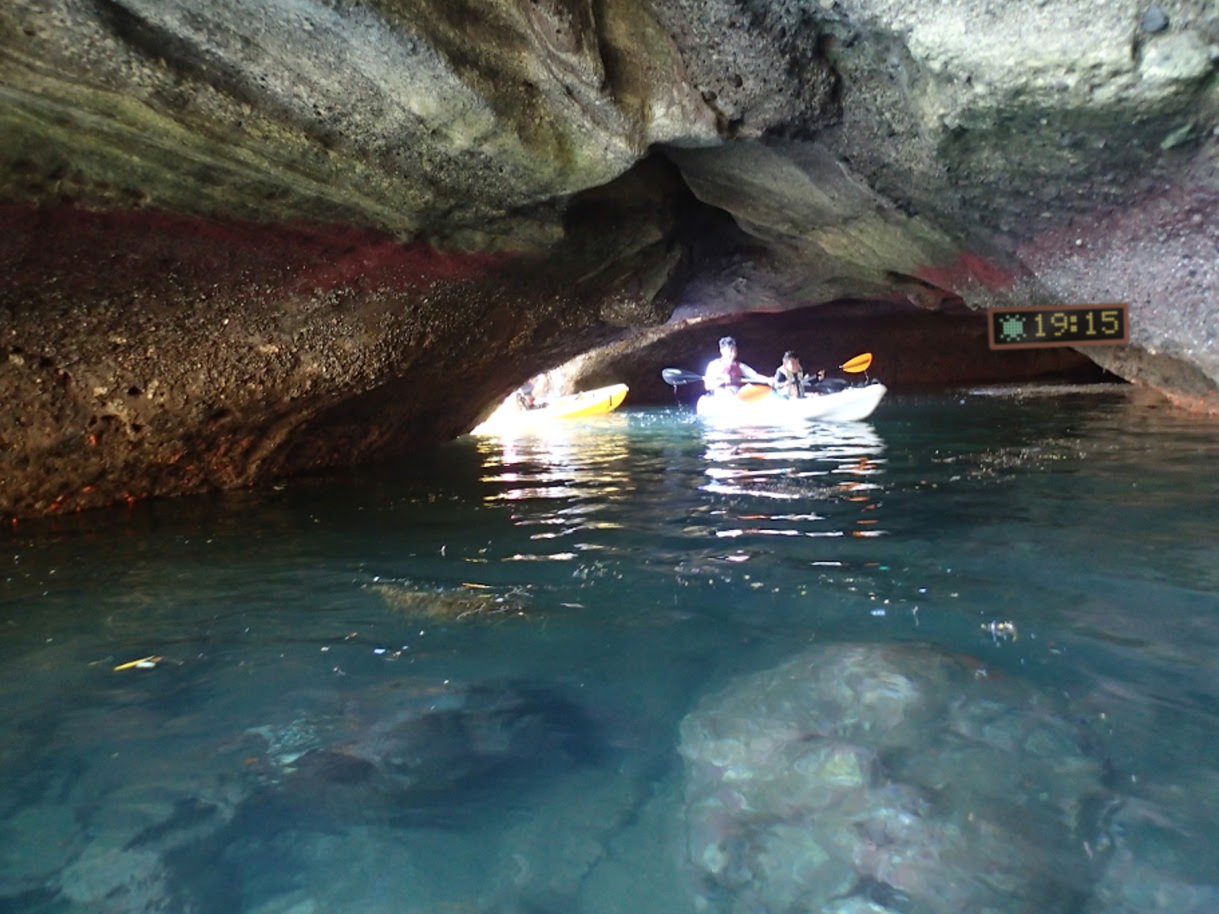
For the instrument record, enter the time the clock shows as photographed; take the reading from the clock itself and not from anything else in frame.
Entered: 19:15
